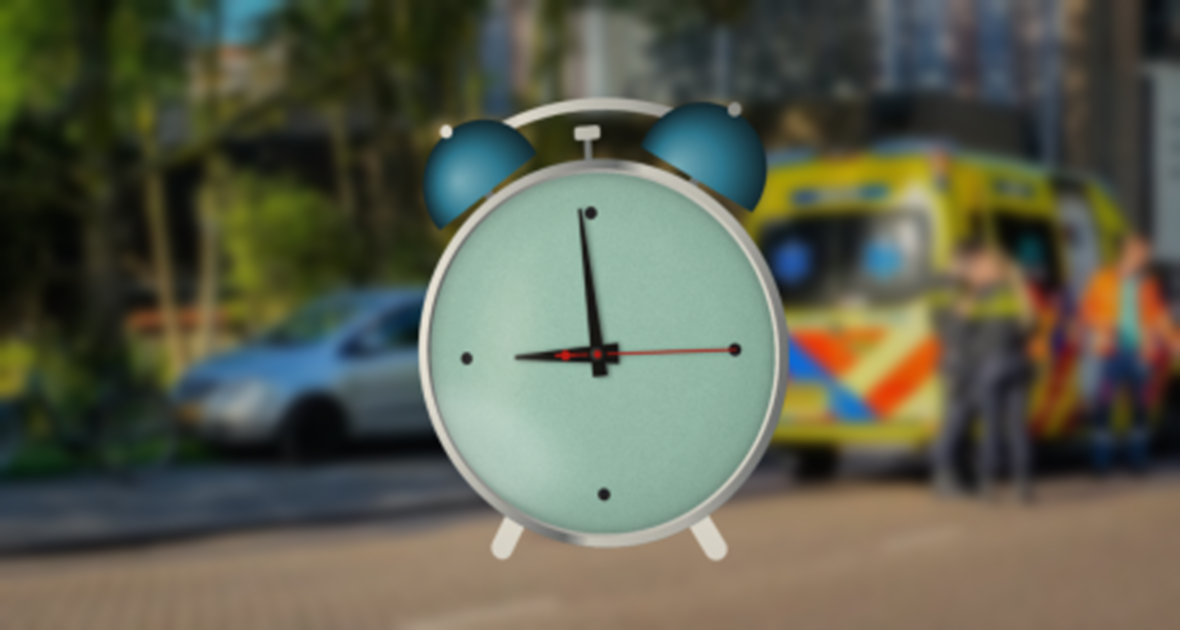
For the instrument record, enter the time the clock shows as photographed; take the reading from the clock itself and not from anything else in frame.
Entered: 8:59:15
